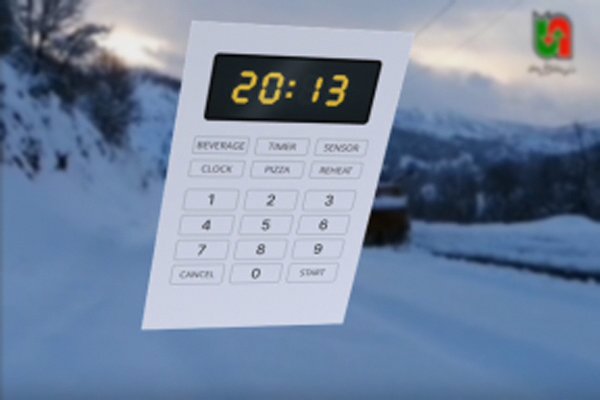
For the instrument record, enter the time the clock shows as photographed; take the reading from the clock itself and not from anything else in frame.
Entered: 20:13
